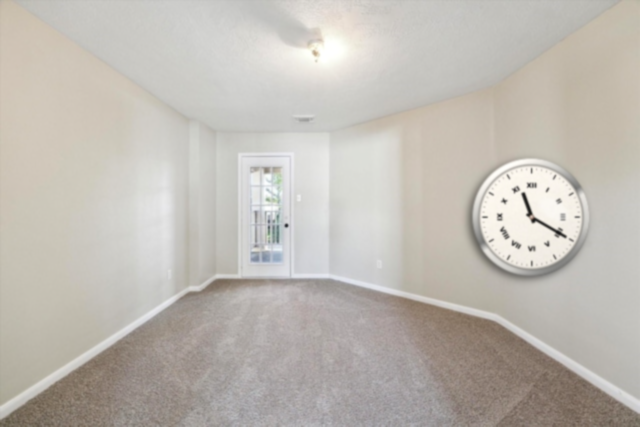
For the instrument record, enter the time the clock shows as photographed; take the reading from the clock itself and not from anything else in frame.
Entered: 11:20
